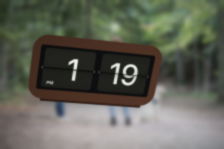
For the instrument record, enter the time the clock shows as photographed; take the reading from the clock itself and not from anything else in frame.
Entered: 1:19
